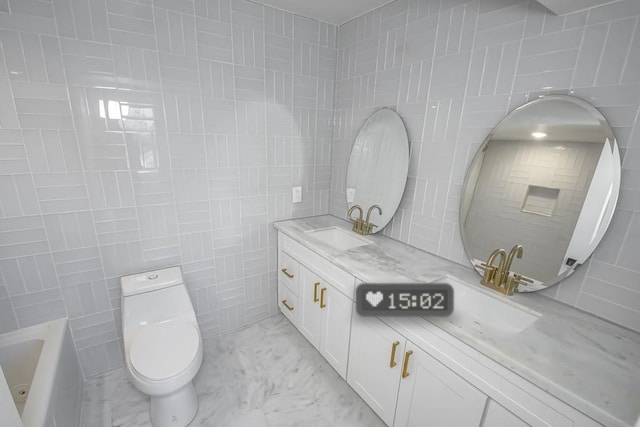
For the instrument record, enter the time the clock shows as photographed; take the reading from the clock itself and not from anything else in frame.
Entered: 15:02
